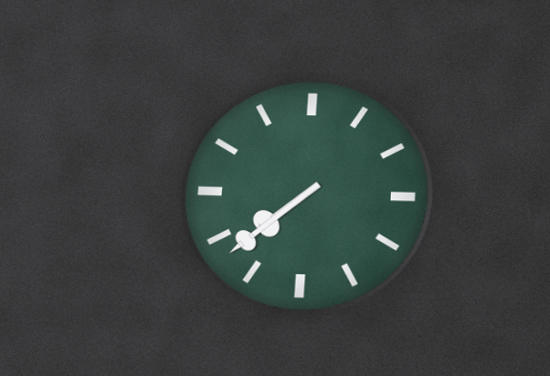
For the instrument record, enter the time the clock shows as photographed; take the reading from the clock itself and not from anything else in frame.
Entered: 7:38
